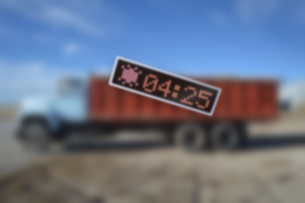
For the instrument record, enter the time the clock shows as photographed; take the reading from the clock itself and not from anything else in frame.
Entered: 4:25
